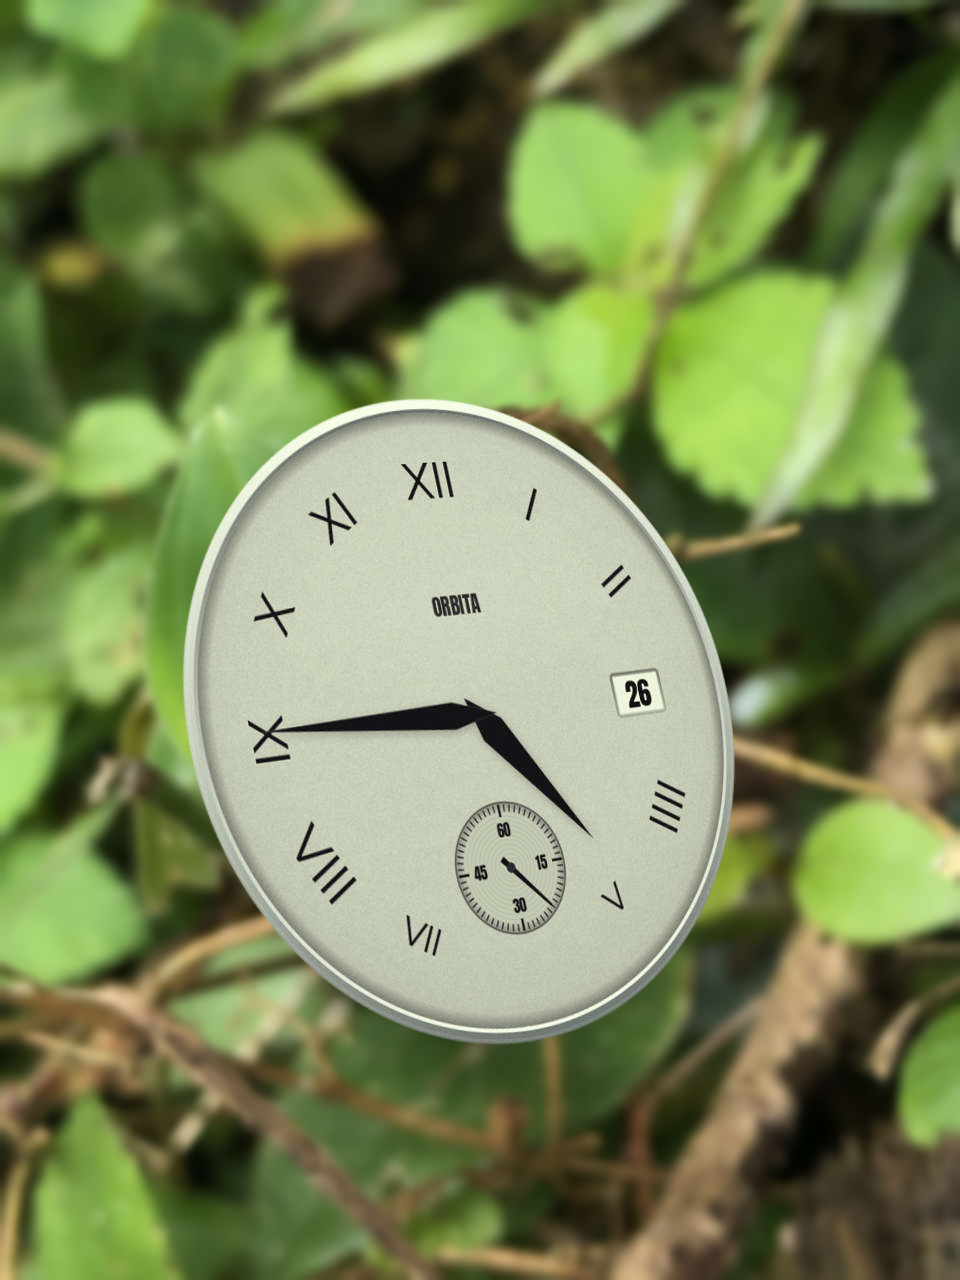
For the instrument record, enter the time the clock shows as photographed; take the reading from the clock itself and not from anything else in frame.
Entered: 4:45:23
